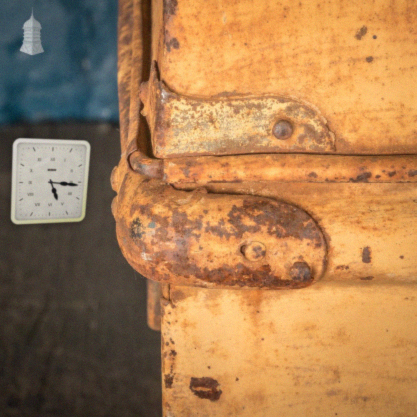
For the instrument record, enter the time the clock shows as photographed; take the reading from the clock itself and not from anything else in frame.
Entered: 5:16
